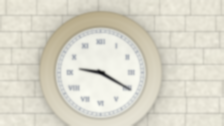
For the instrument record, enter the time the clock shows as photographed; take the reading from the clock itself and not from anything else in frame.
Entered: 9:20
